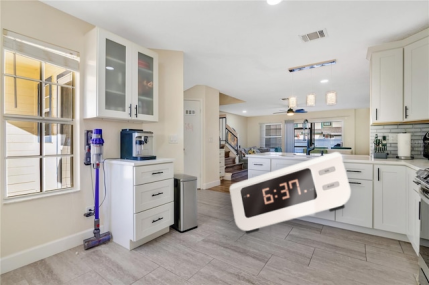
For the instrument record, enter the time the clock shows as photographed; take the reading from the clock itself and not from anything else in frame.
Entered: 6:37
